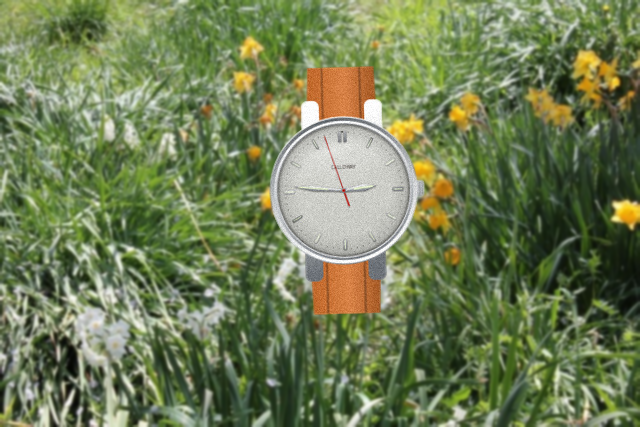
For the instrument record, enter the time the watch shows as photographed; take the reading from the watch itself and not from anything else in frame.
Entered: 2:45:57
